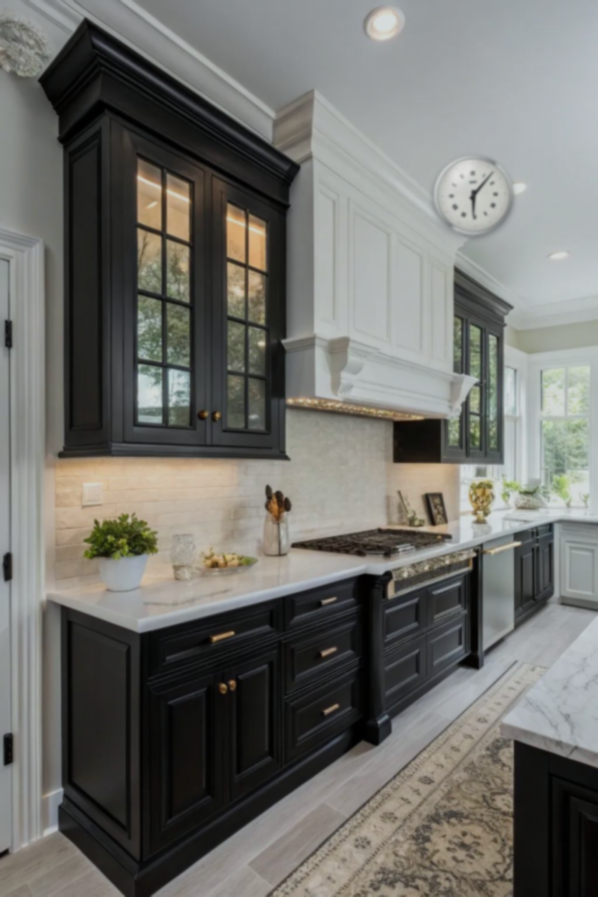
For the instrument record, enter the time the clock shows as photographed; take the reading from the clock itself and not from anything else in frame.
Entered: 6:07
